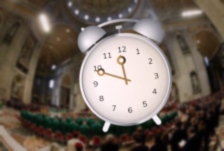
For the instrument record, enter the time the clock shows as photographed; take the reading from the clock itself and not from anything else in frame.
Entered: 11:49
